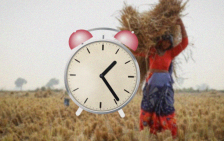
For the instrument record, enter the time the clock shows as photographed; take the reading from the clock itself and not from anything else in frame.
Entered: 1:24
